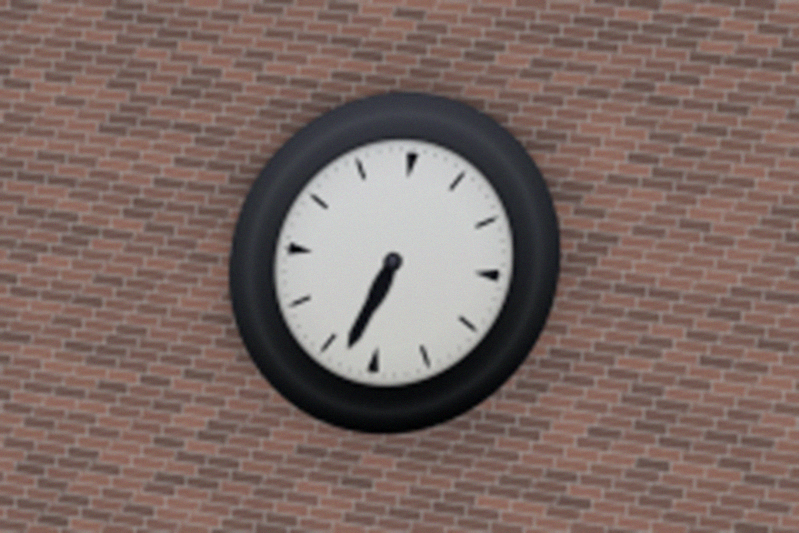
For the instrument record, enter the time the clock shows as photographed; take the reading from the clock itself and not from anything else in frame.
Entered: 6:33
